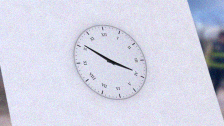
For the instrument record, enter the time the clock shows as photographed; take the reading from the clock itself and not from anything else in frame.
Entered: 3:51
